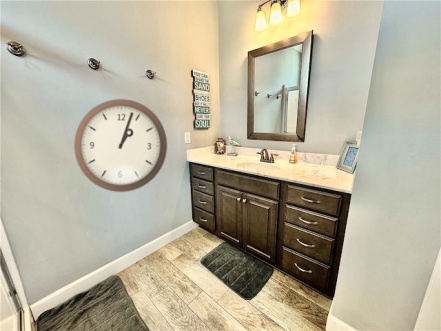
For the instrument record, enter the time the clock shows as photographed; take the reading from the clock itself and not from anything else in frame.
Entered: 1:03
